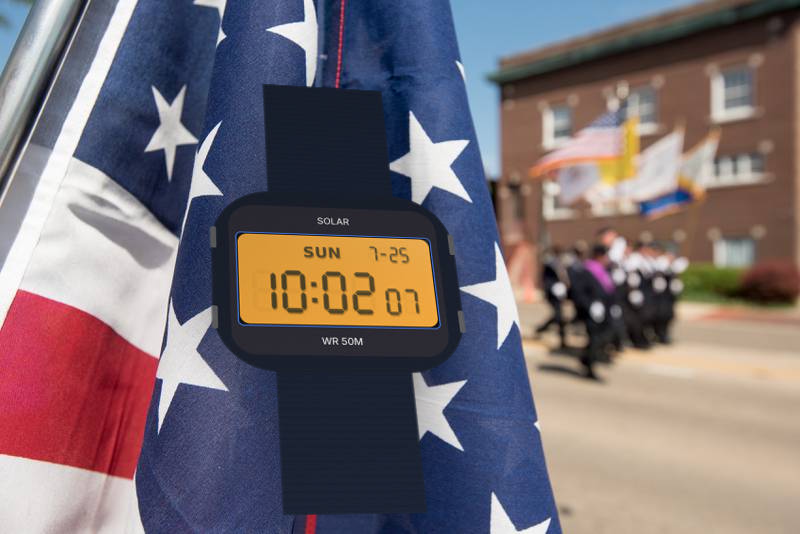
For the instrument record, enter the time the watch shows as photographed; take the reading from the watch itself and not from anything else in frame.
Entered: 10:02:07
